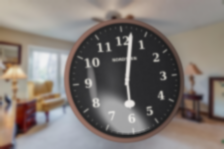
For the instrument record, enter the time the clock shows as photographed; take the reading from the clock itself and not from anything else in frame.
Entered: 6:02
